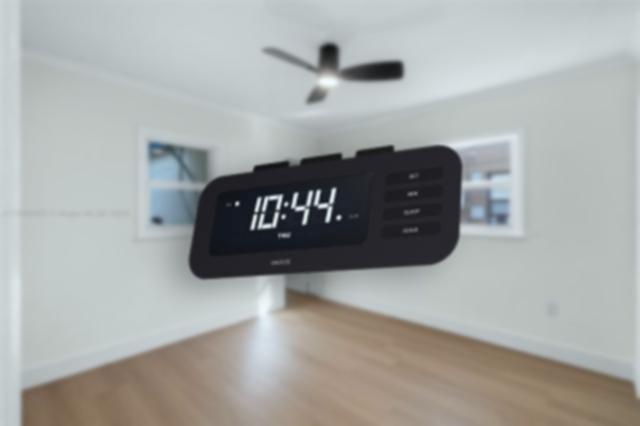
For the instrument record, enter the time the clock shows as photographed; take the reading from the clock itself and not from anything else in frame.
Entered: 10:44
